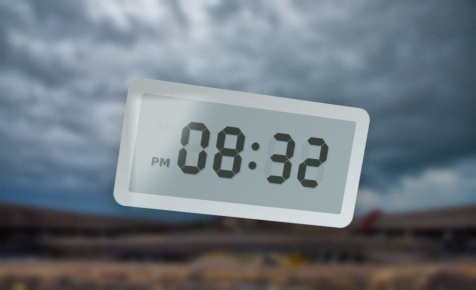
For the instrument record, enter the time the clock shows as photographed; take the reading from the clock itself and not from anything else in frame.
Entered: 8:32
